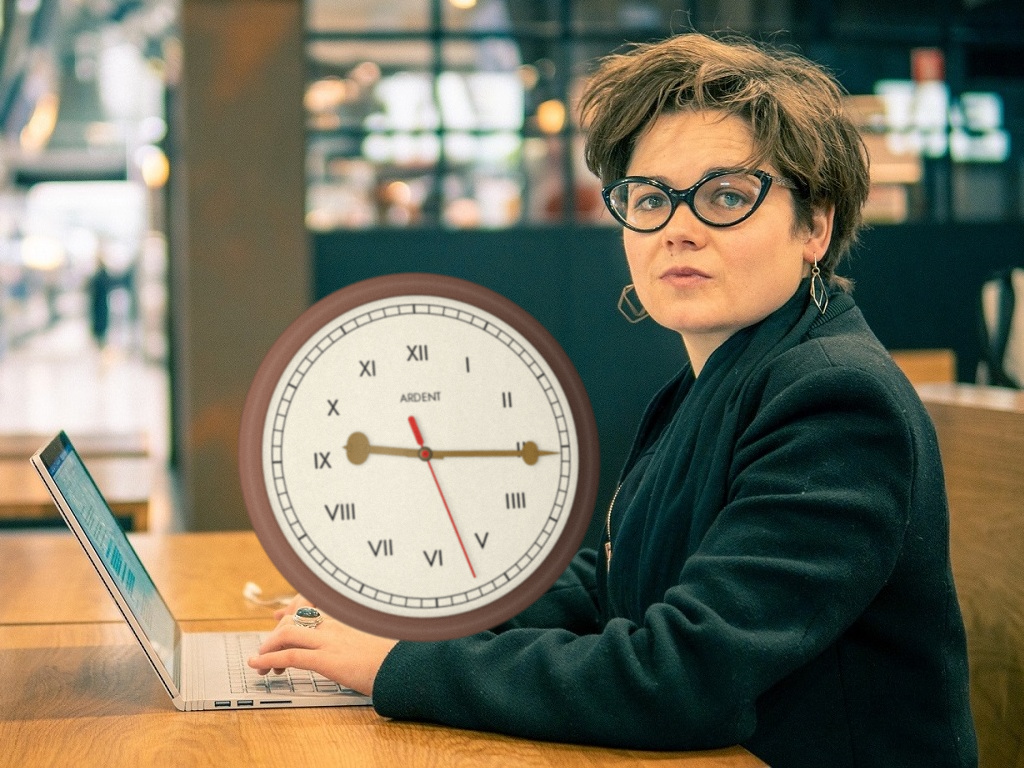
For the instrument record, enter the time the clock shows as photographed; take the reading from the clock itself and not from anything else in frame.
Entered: 9:15:27
